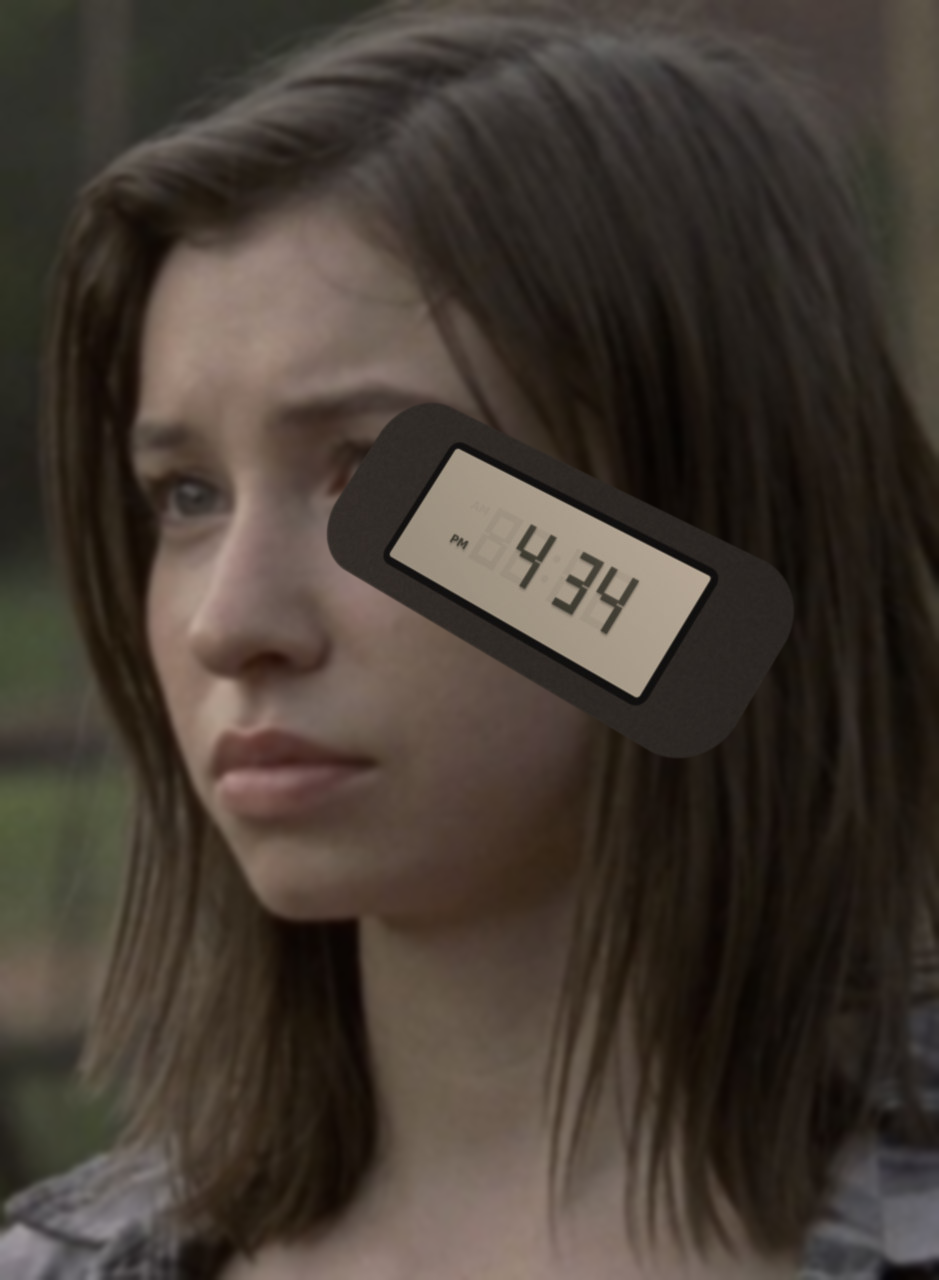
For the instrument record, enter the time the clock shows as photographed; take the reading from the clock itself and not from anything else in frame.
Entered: 4:34
